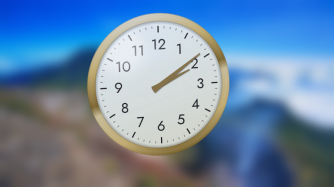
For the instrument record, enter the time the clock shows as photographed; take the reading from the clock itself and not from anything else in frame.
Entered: 2:09
